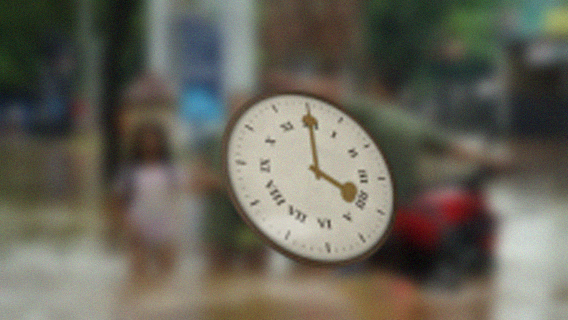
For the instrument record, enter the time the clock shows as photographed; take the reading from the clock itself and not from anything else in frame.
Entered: 4:00
